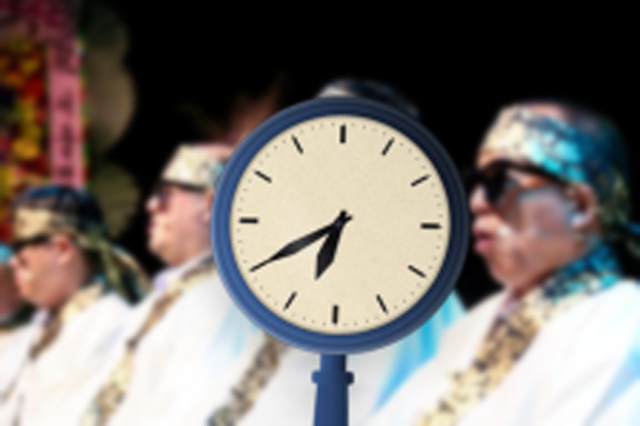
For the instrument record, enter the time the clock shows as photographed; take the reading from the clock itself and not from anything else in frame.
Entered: 6:40
